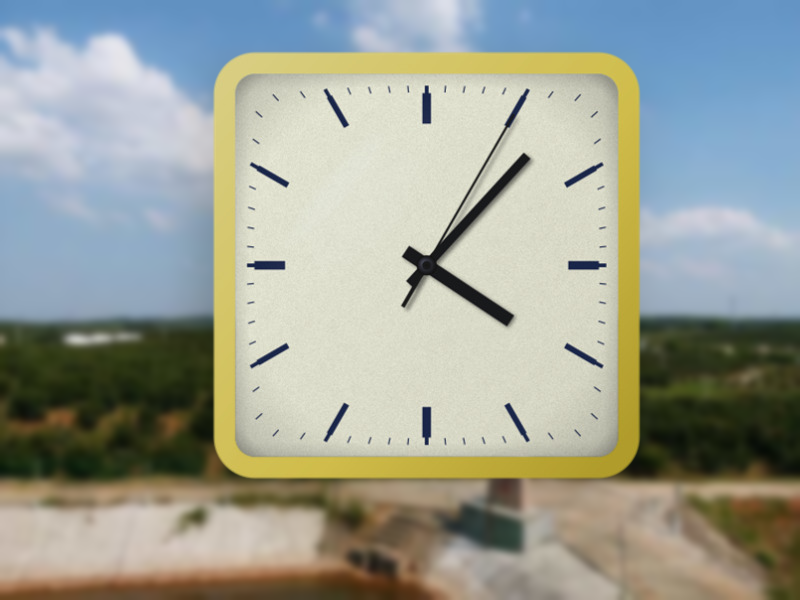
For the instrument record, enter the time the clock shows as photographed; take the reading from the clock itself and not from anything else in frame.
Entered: 4:07:05
